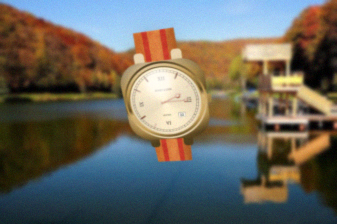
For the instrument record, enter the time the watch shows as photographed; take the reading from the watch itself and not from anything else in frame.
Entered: 2:15
